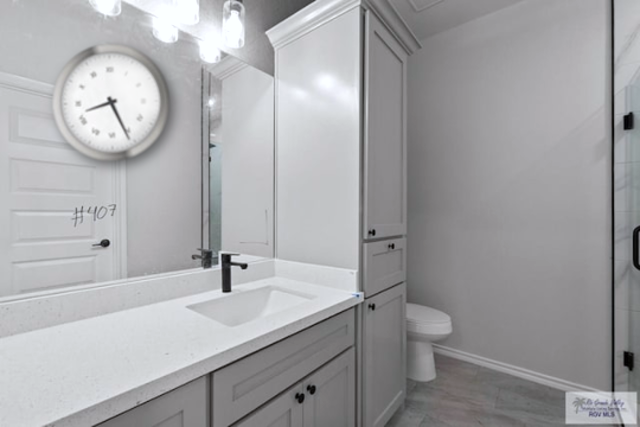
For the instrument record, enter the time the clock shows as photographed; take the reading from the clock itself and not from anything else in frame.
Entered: 8:26
